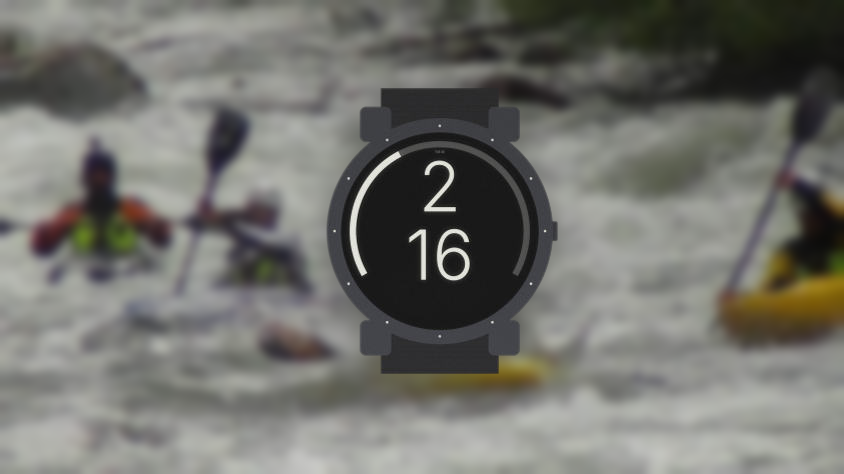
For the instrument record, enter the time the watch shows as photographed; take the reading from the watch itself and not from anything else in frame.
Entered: 2:16
